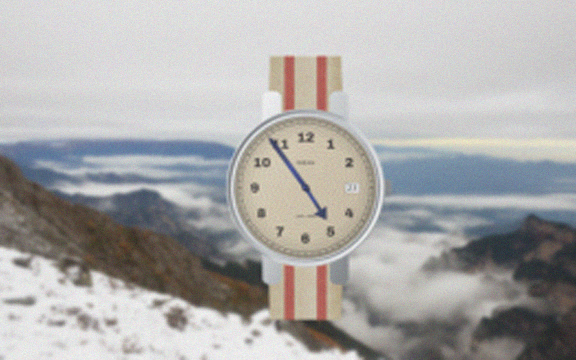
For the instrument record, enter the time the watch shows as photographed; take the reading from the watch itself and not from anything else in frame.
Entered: 4:54
